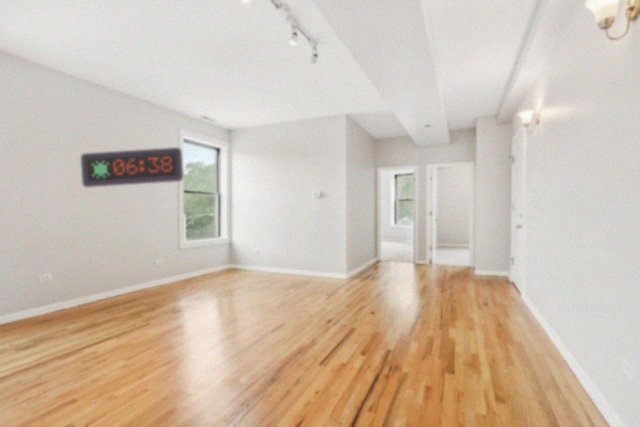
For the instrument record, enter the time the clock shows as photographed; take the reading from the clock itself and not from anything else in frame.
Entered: 6:38
